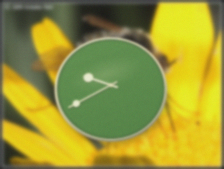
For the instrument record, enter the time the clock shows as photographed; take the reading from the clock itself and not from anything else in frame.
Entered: 9:40
